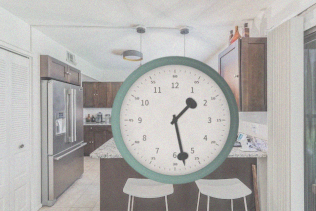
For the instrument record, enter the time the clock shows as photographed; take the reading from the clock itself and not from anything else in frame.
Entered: 1:28
